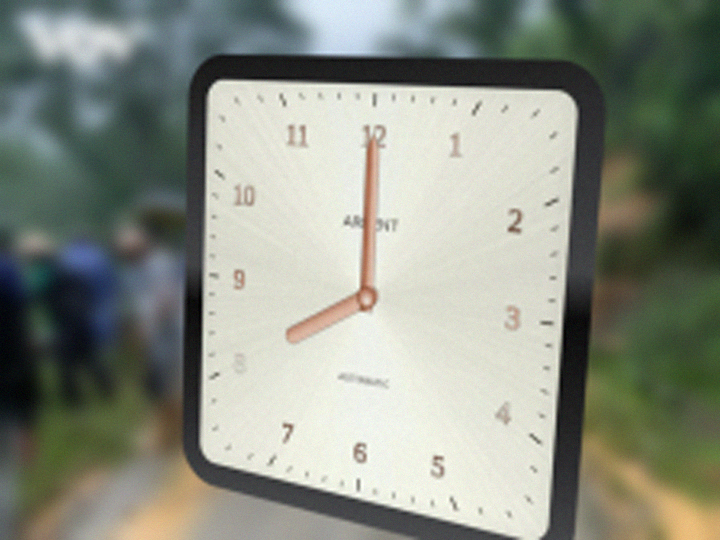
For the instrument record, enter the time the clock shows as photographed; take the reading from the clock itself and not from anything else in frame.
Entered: 8:00
